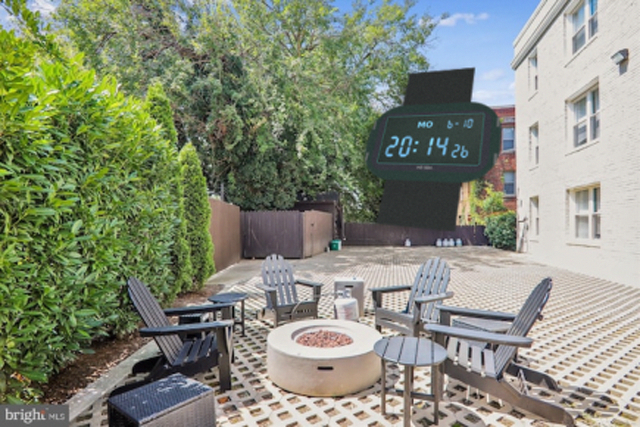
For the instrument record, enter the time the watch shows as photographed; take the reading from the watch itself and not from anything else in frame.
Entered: 20:14:26
